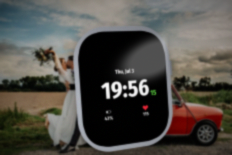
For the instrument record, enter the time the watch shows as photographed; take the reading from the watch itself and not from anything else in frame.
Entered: 19:56
